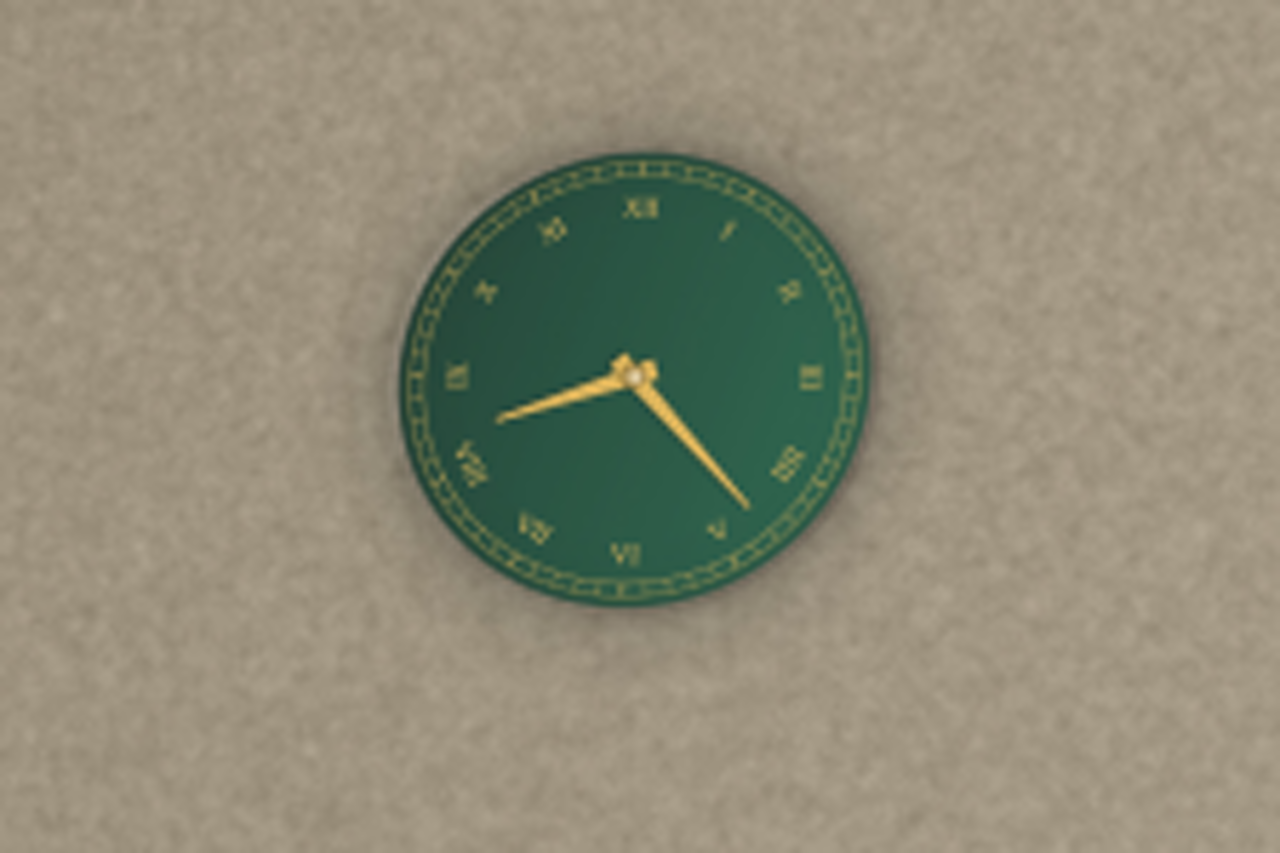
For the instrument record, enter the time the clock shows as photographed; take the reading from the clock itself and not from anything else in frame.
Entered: 8:23
